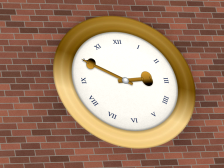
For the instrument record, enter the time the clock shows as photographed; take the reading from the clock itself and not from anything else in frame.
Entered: 2:50
